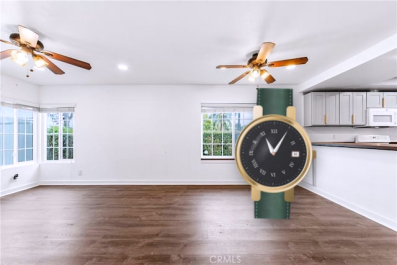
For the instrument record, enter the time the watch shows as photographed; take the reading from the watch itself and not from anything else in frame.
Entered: 11:05
